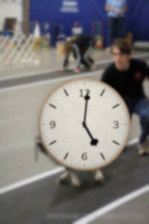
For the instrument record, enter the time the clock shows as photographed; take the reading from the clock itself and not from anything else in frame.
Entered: 5:01
